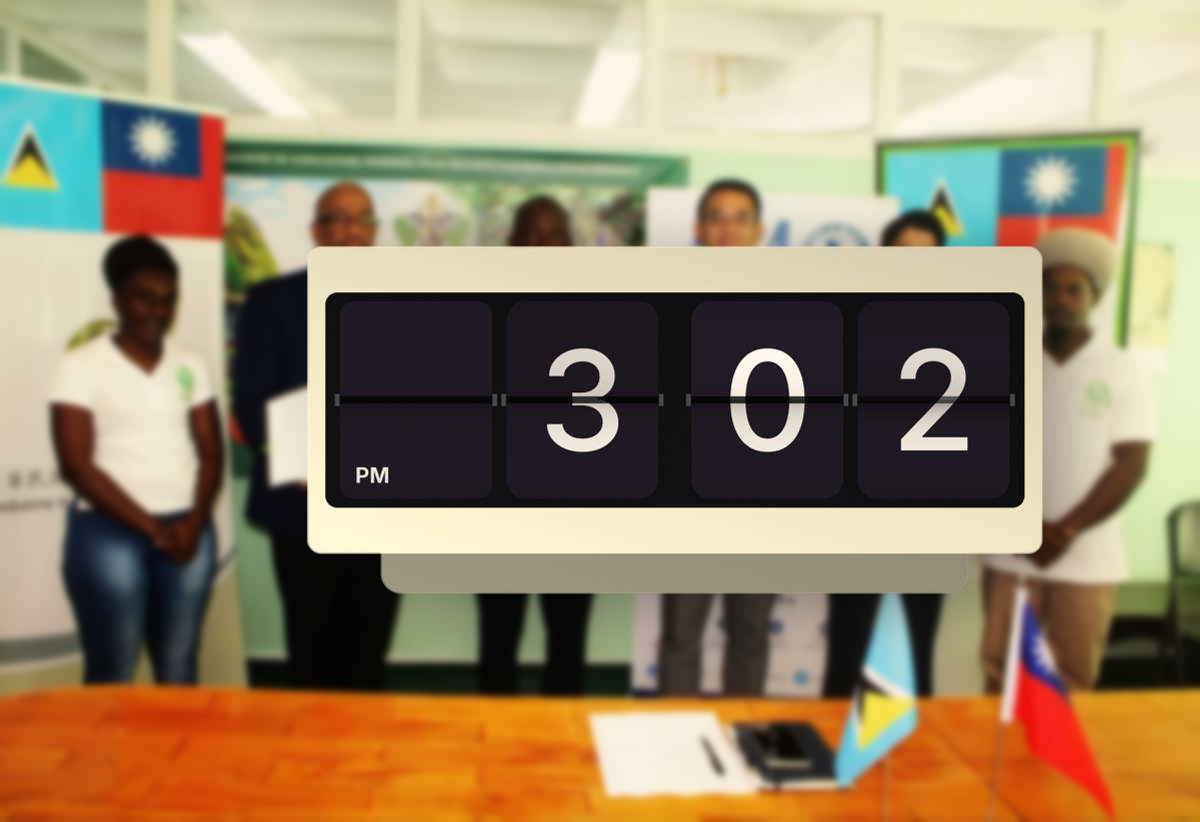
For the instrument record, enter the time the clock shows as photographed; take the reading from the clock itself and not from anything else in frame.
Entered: 3:02
